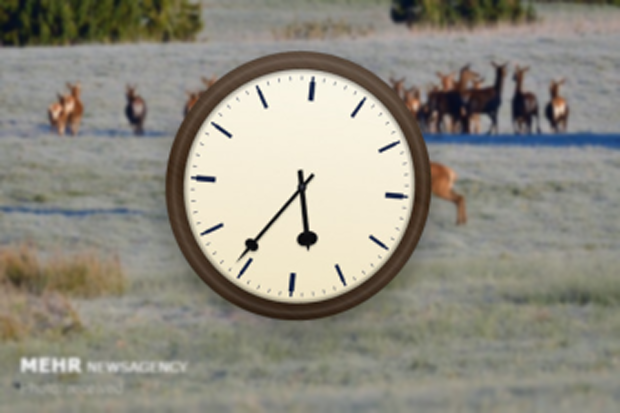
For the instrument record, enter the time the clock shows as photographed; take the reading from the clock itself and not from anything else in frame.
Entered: 5:36
